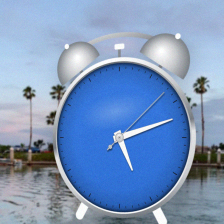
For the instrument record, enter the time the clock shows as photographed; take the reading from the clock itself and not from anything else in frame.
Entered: 5:12:08
